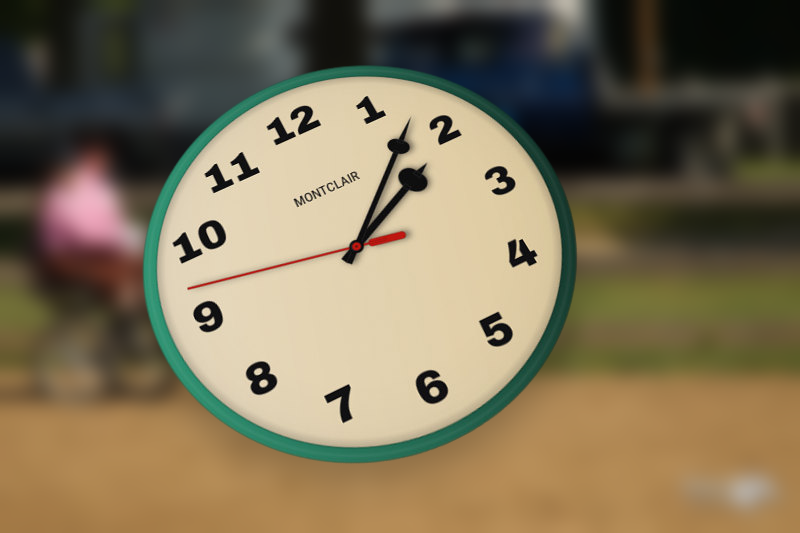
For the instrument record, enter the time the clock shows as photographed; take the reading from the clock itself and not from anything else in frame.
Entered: 2:07:47
